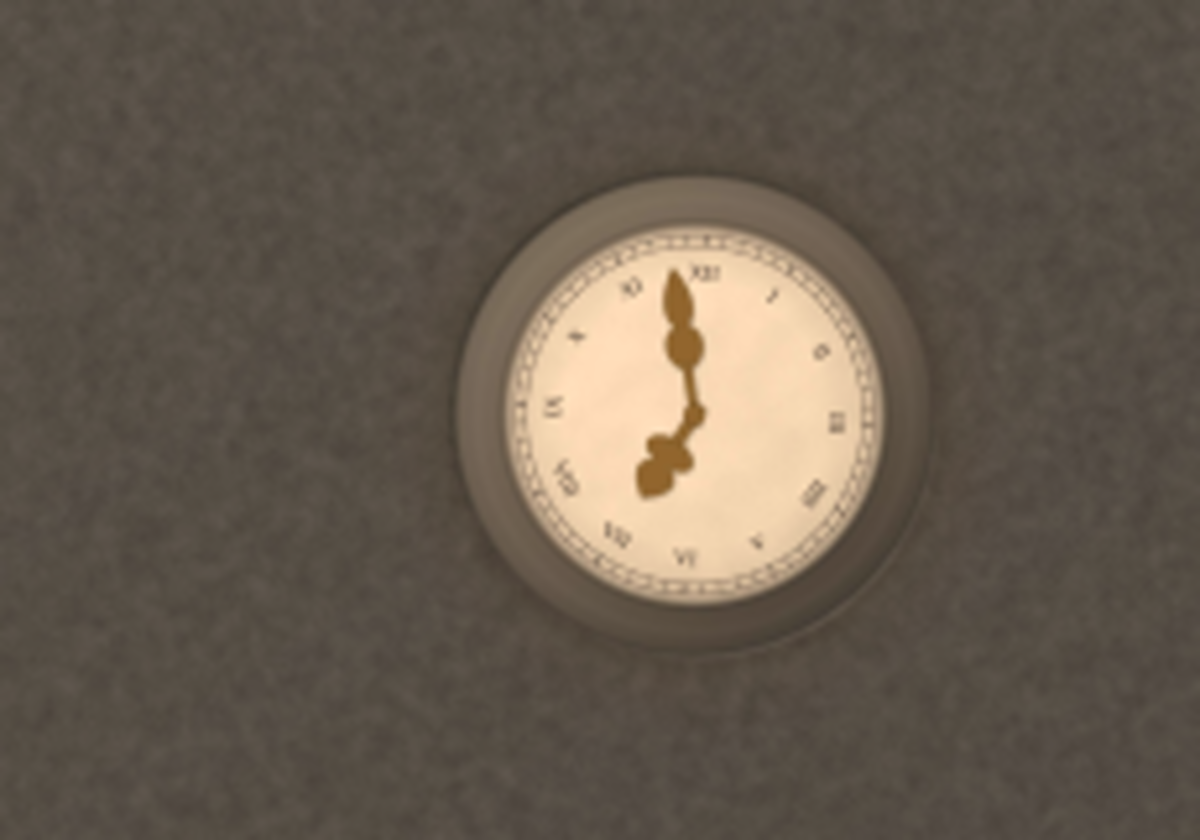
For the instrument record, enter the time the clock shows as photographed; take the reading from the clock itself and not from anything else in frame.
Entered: 6:58
